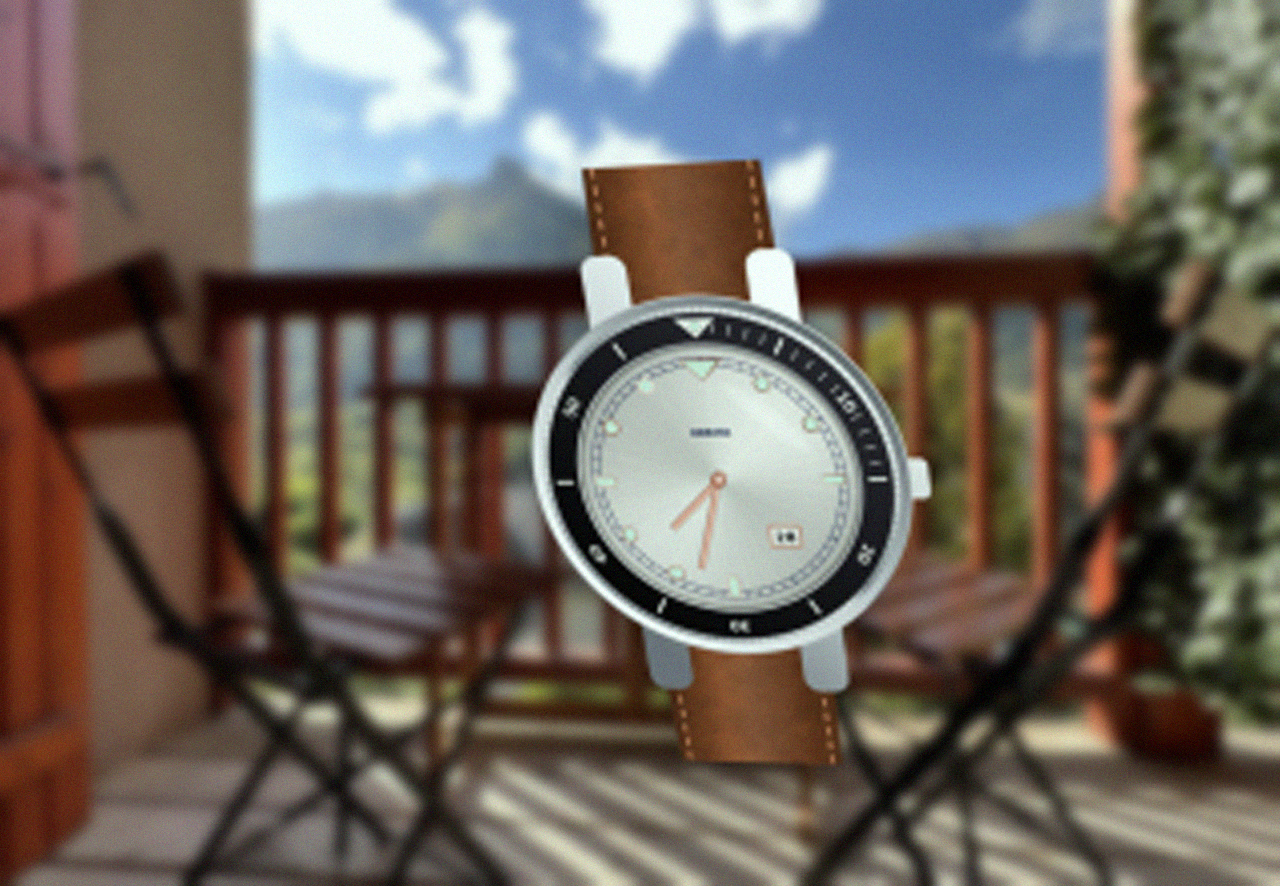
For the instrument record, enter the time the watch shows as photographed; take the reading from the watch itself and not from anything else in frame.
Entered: 7:33
